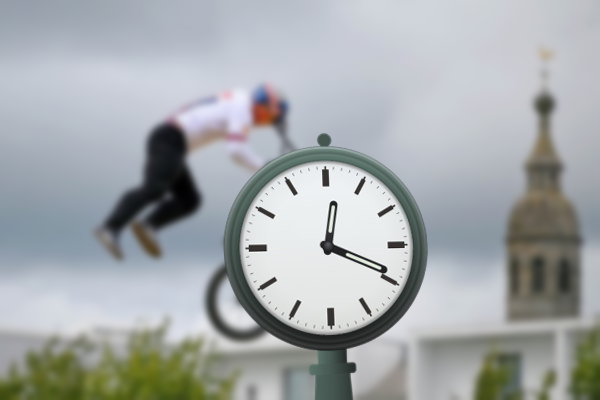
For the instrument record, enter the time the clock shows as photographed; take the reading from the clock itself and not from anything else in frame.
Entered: 12:19
